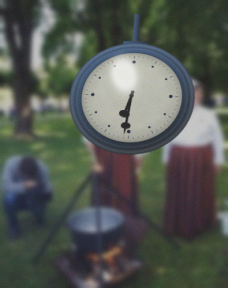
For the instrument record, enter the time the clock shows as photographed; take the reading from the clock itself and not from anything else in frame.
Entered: 6:31
